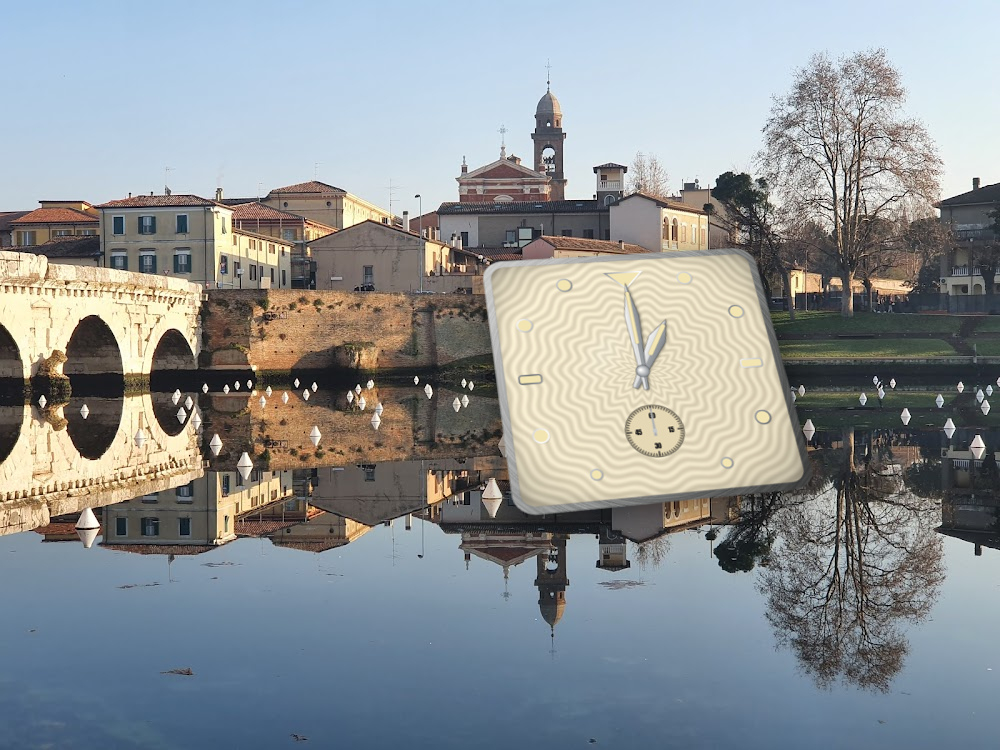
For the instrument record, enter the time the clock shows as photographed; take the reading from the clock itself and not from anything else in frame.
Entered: 1:00
